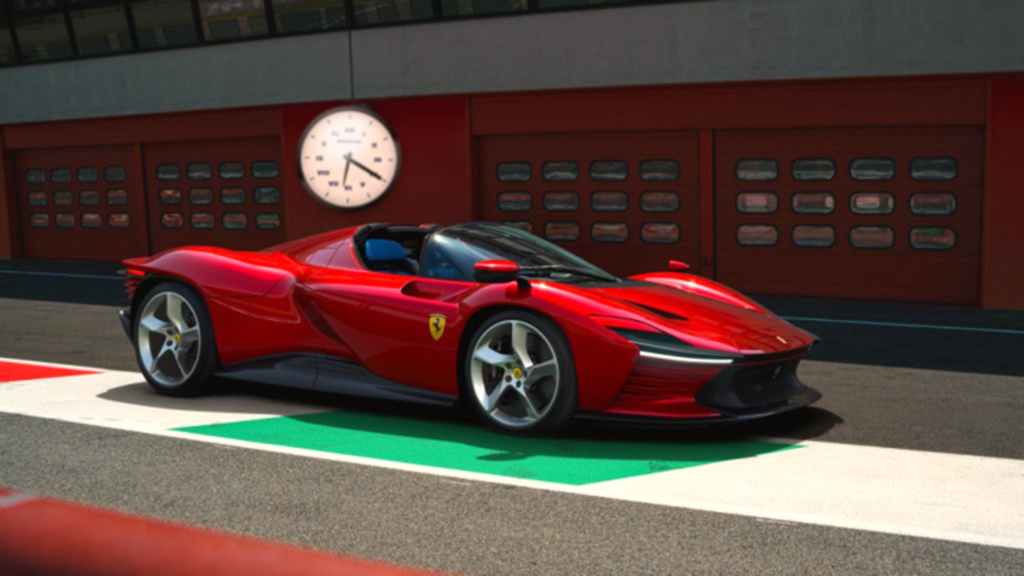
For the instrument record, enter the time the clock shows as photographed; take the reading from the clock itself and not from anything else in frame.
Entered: 6:20
